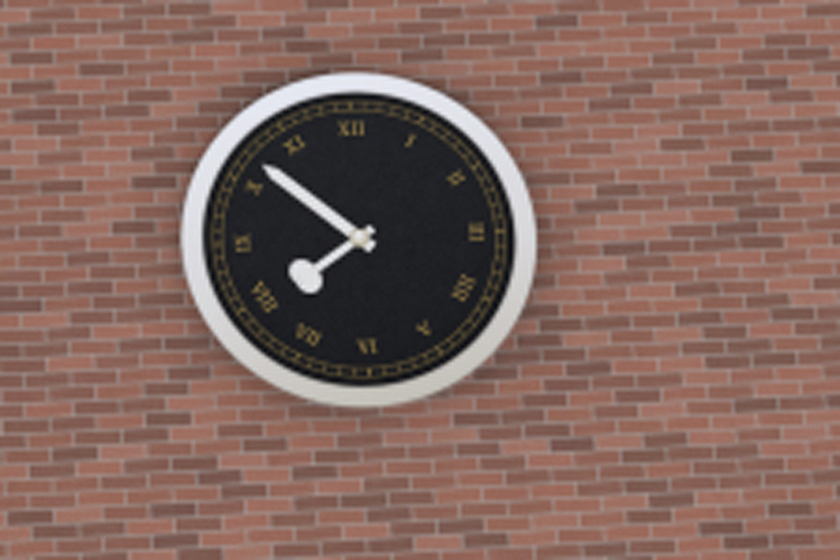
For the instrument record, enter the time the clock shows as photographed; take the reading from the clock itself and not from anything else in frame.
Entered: 7:52
